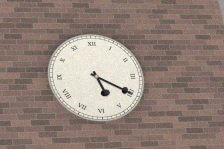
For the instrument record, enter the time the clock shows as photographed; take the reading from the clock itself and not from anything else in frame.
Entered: 5:20
